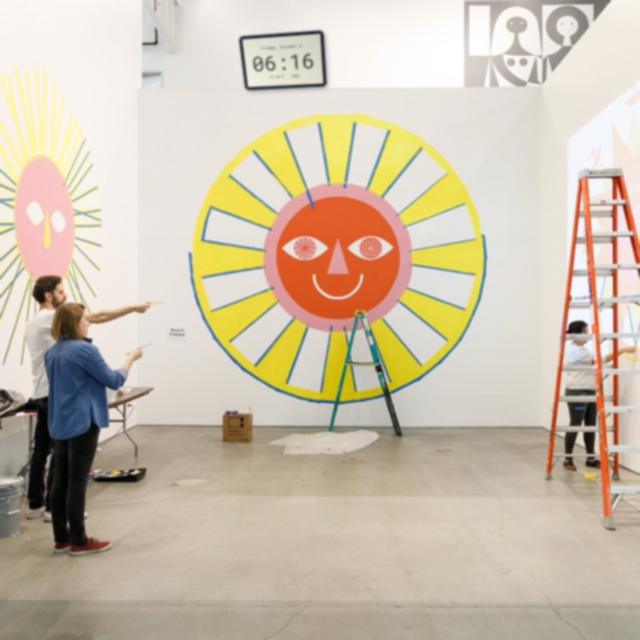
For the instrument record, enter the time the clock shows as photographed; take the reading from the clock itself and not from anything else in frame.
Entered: 6:16
